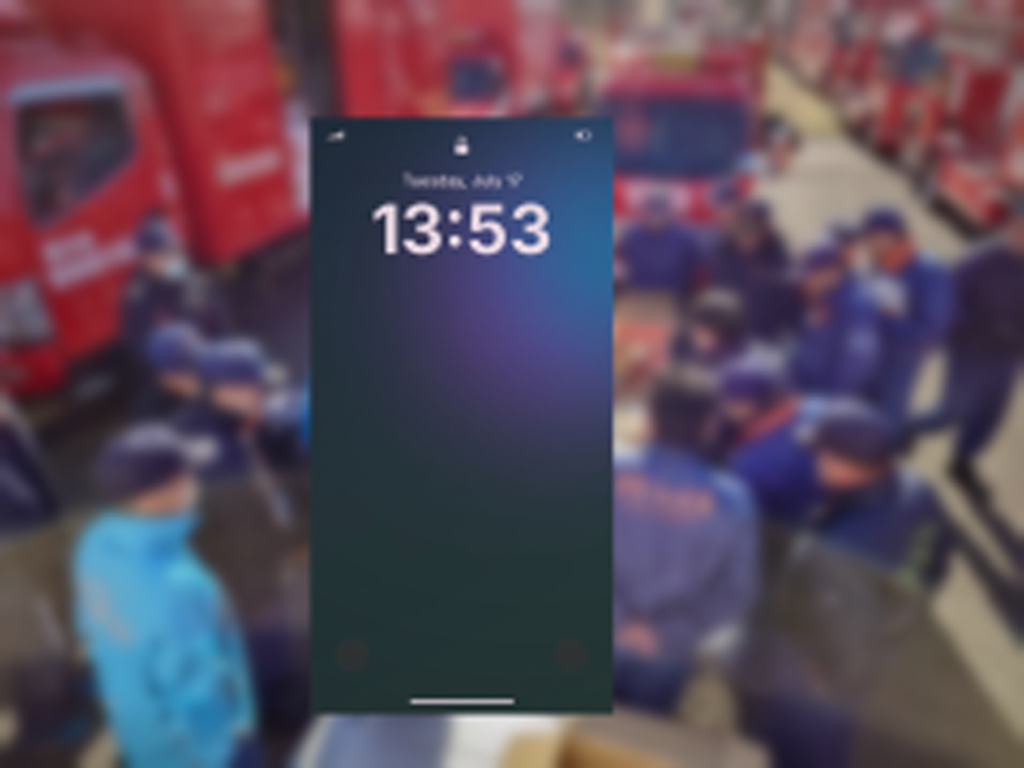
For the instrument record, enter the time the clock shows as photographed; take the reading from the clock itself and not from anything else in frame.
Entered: 13:53
